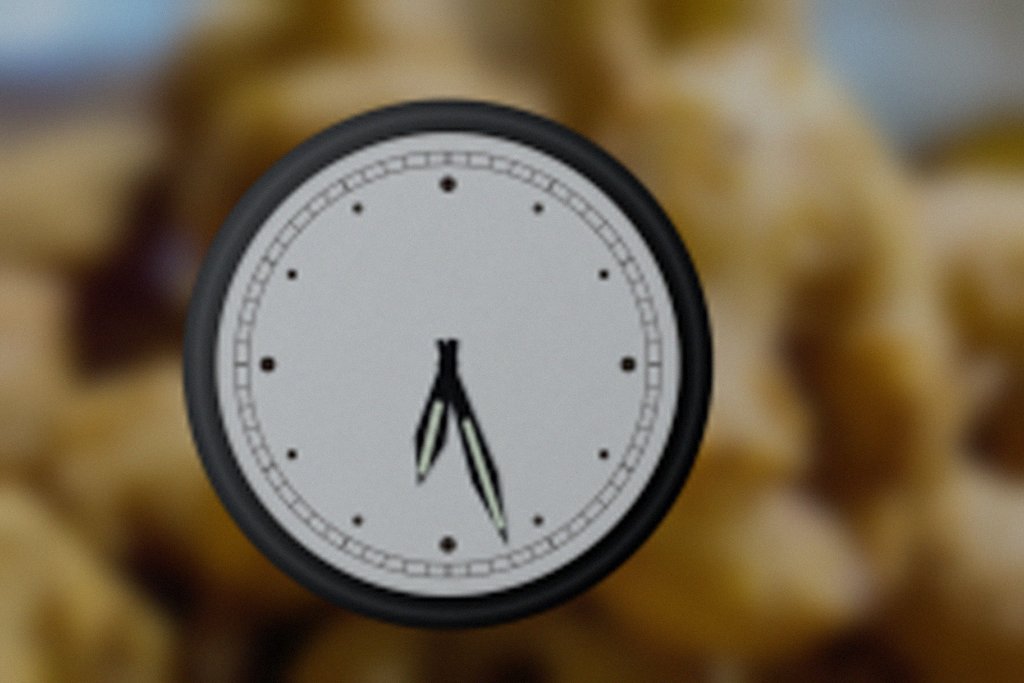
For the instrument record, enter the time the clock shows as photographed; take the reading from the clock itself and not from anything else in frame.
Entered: 6:27
